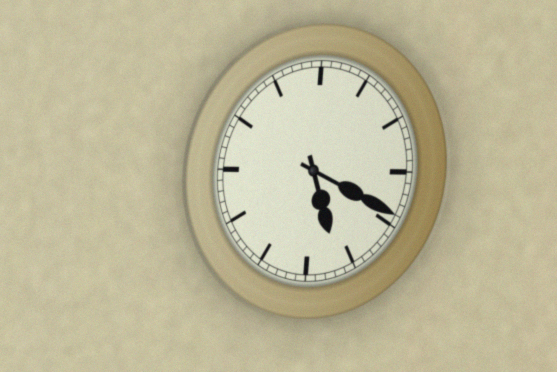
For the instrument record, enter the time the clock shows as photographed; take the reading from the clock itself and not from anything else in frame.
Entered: 5:19
